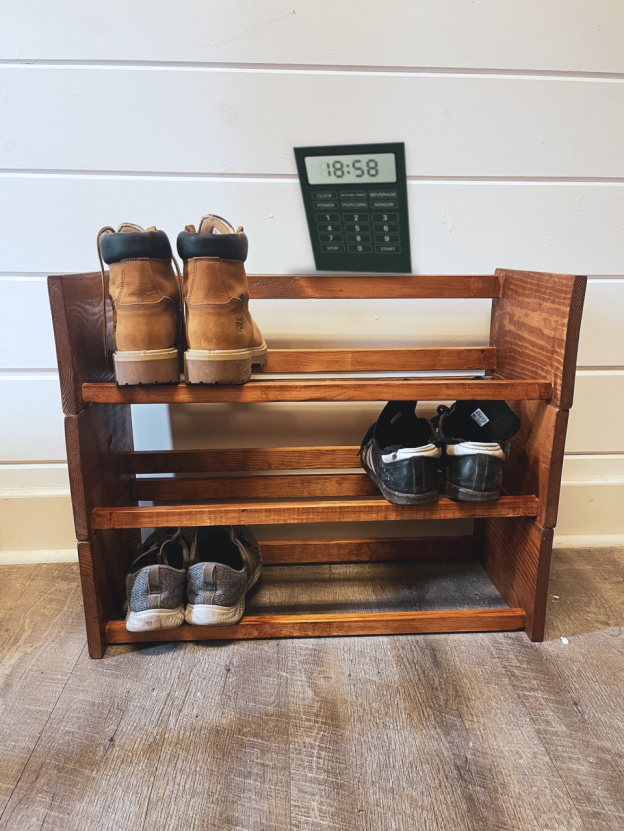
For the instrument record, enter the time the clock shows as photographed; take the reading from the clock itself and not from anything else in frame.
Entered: 18:58
